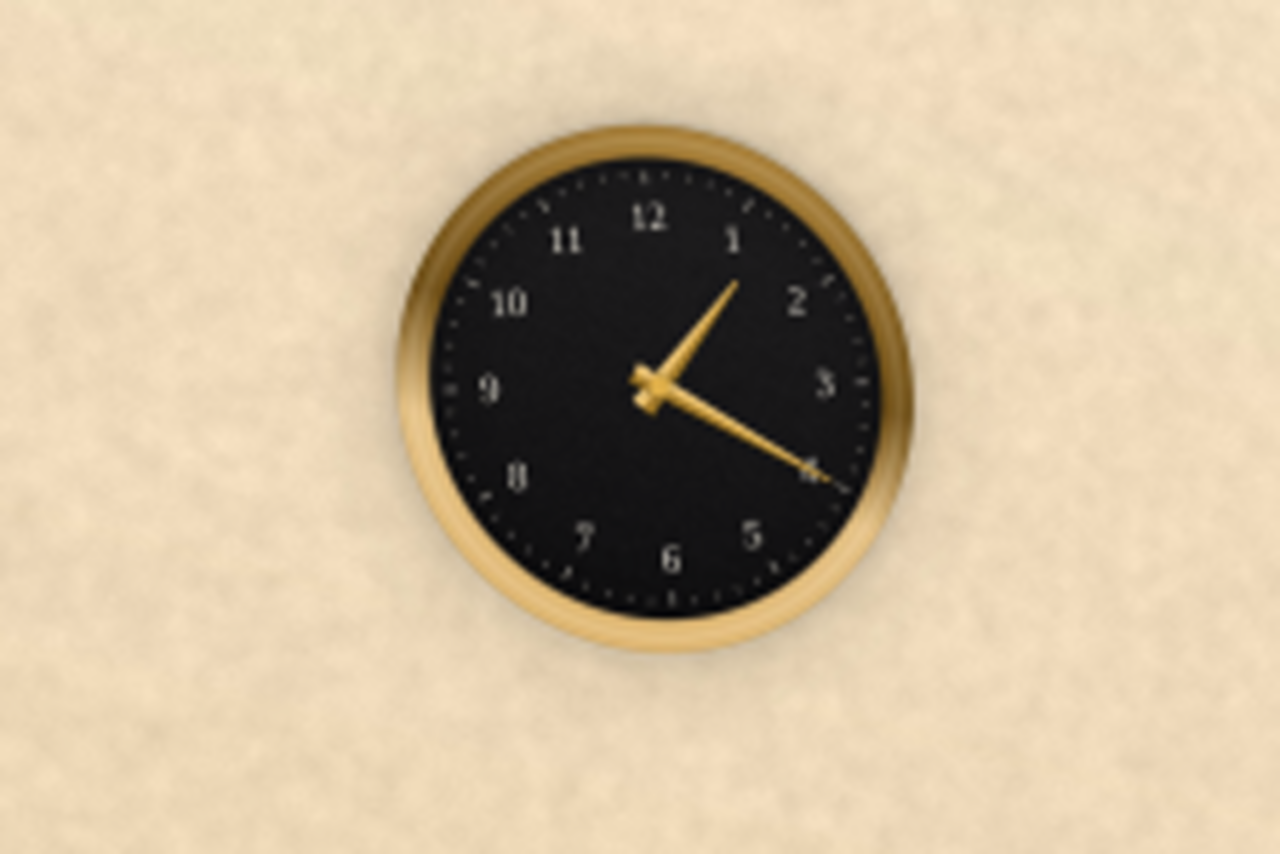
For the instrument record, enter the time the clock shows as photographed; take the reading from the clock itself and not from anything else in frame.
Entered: 1:20
